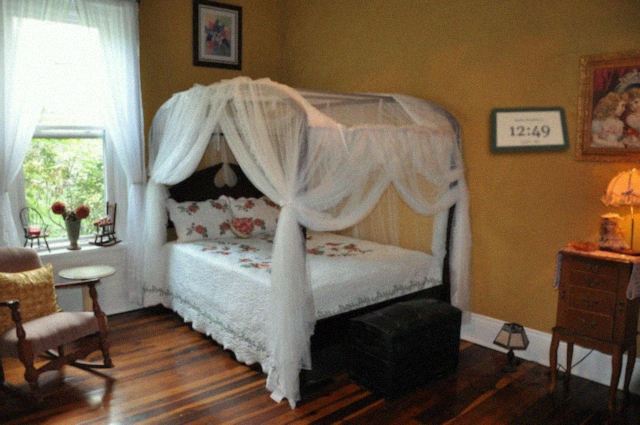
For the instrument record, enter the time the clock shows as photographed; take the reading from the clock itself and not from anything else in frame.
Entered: 12:49
